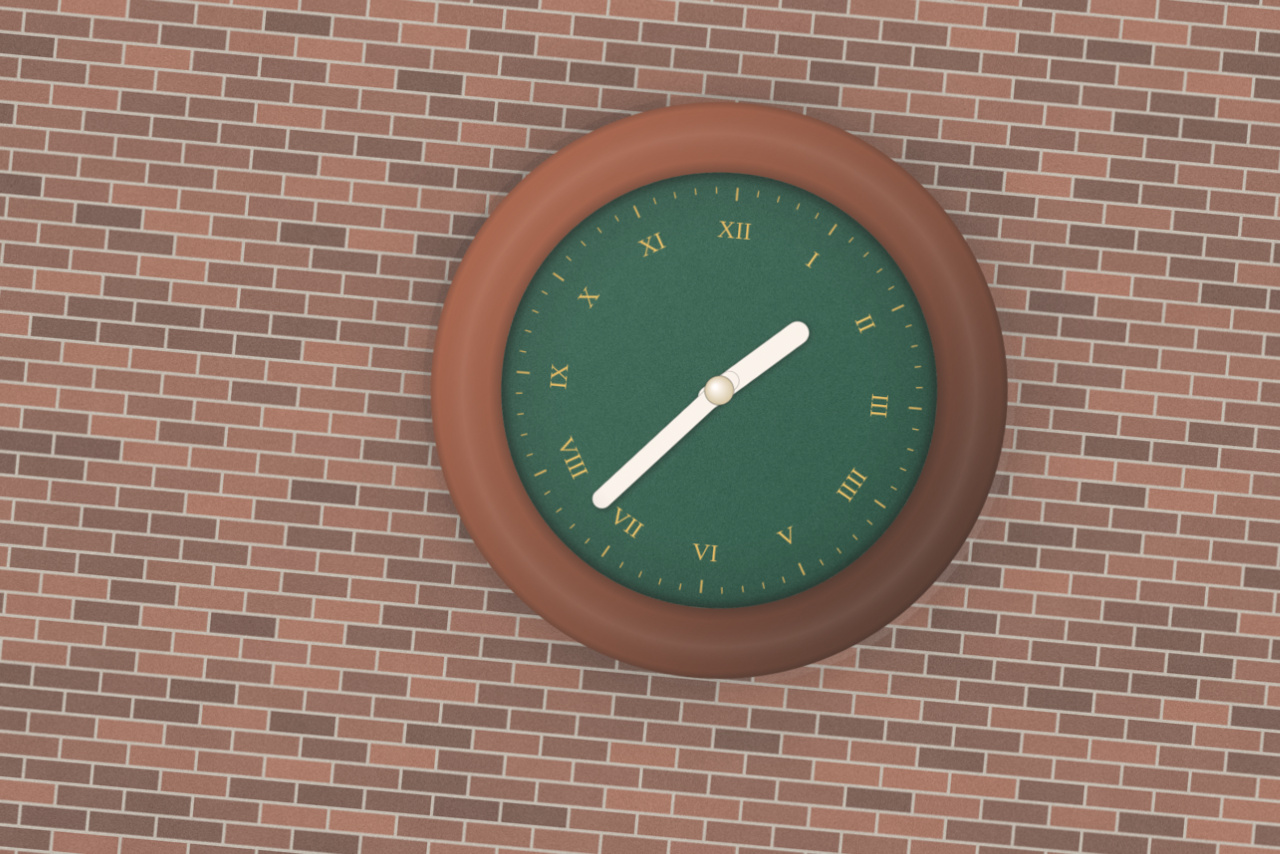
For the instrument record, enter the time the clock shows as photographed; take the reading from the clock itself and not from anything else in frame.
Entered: 1:37
